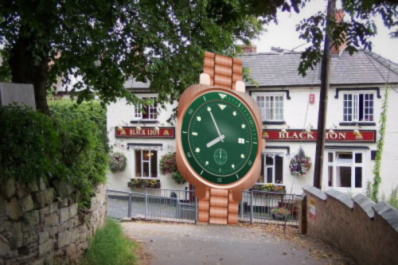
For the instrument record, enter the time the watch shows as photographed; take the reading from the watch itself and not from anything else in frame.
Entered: 7:55
